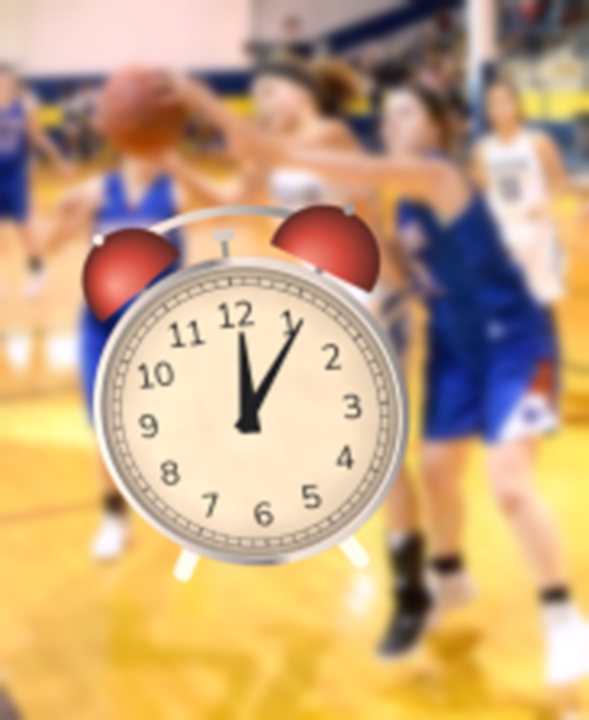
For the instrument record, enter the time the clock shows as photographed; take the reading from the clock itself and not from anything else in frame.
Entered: 12:06
